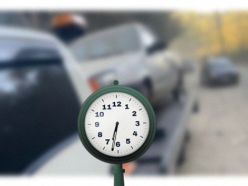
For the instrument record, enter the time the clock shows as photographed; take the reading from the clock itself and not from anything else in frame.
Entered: 6:32
